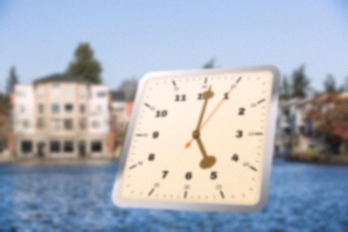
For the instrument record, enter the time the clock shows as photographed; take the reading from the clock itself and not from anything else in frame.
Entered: 5:01:05
